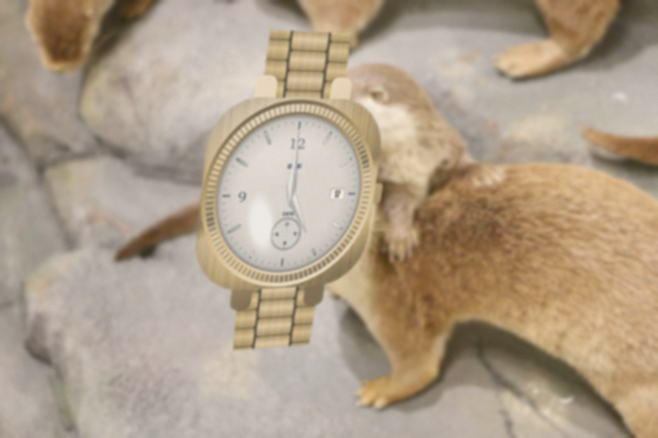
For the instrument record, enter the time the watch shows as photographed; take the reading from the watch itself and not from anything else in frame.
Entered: 5:00
